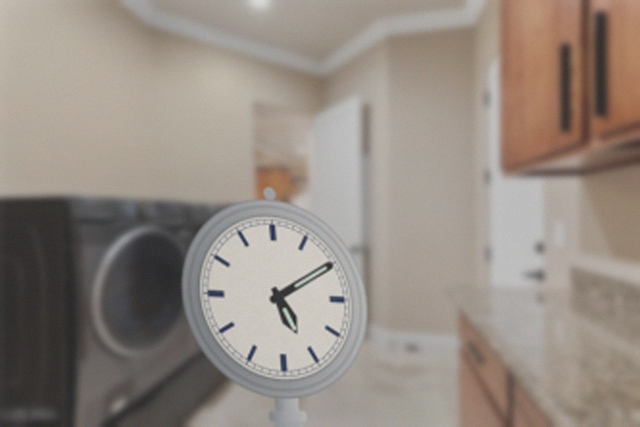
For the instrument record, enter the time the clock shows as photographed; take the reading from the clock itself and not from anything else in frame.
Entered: 5:10
